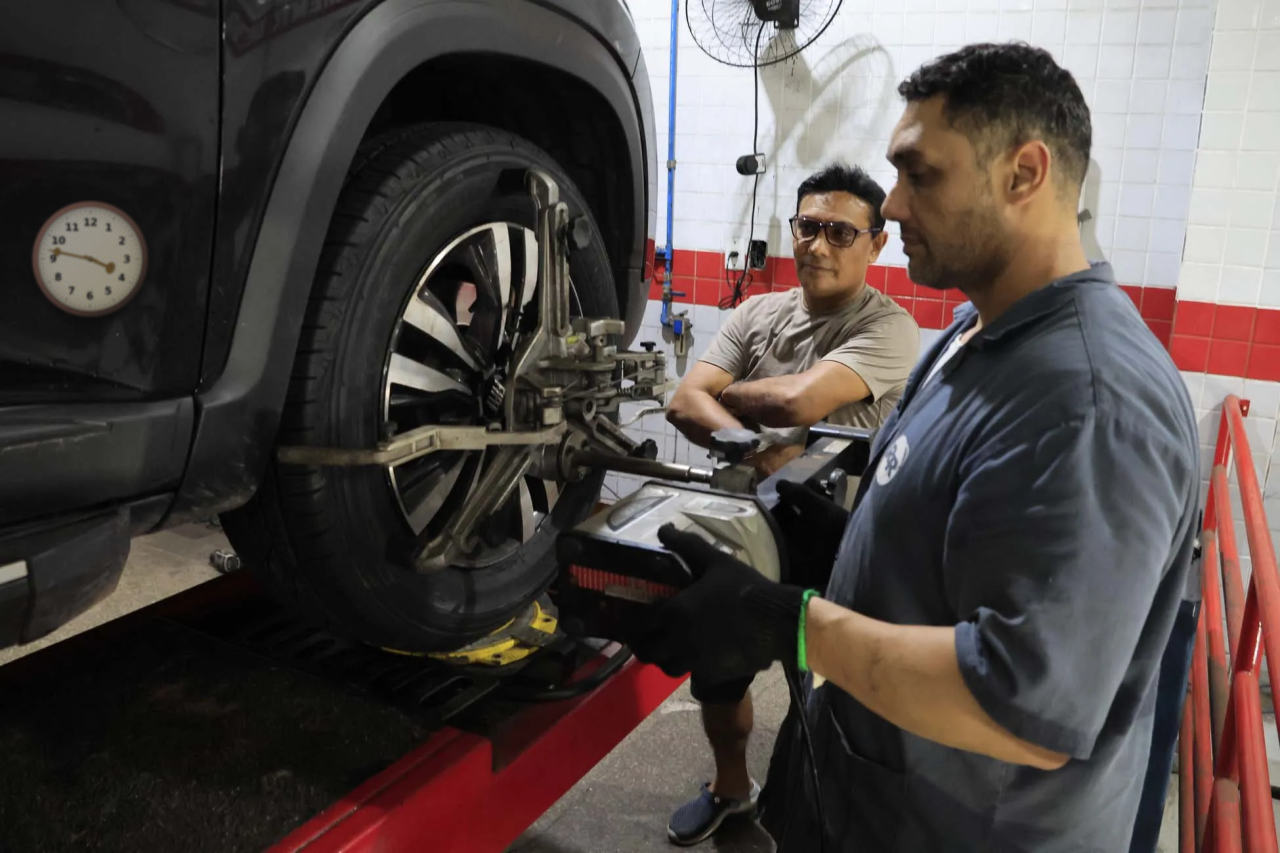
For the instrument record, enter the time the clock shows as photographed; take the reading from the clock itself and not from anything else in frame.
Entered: 3:47
